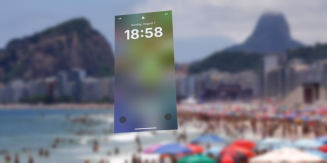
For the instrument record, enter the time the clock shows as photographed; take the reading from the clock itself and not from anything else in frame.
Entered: 18:58
